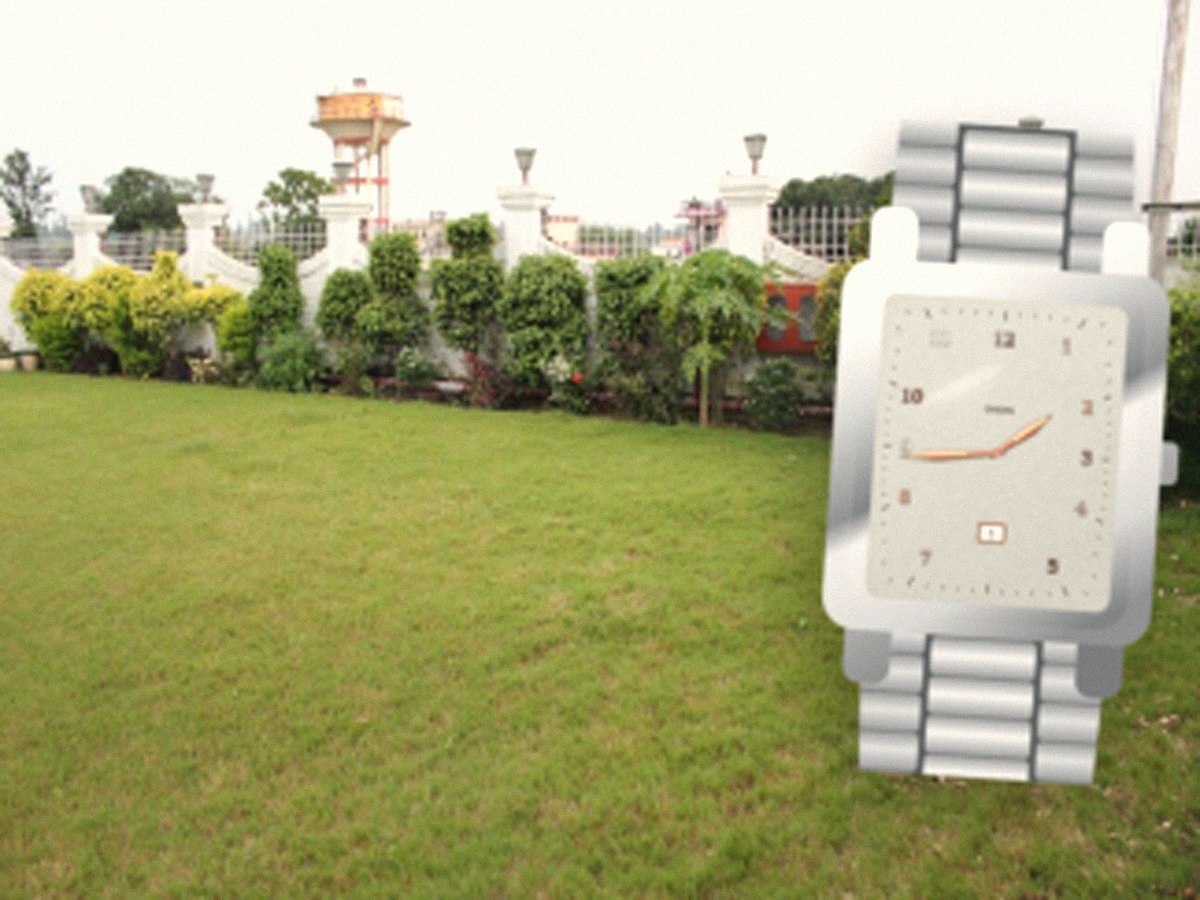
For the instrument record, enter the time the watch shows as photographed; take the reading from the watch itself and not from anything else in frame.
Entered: 1:44
